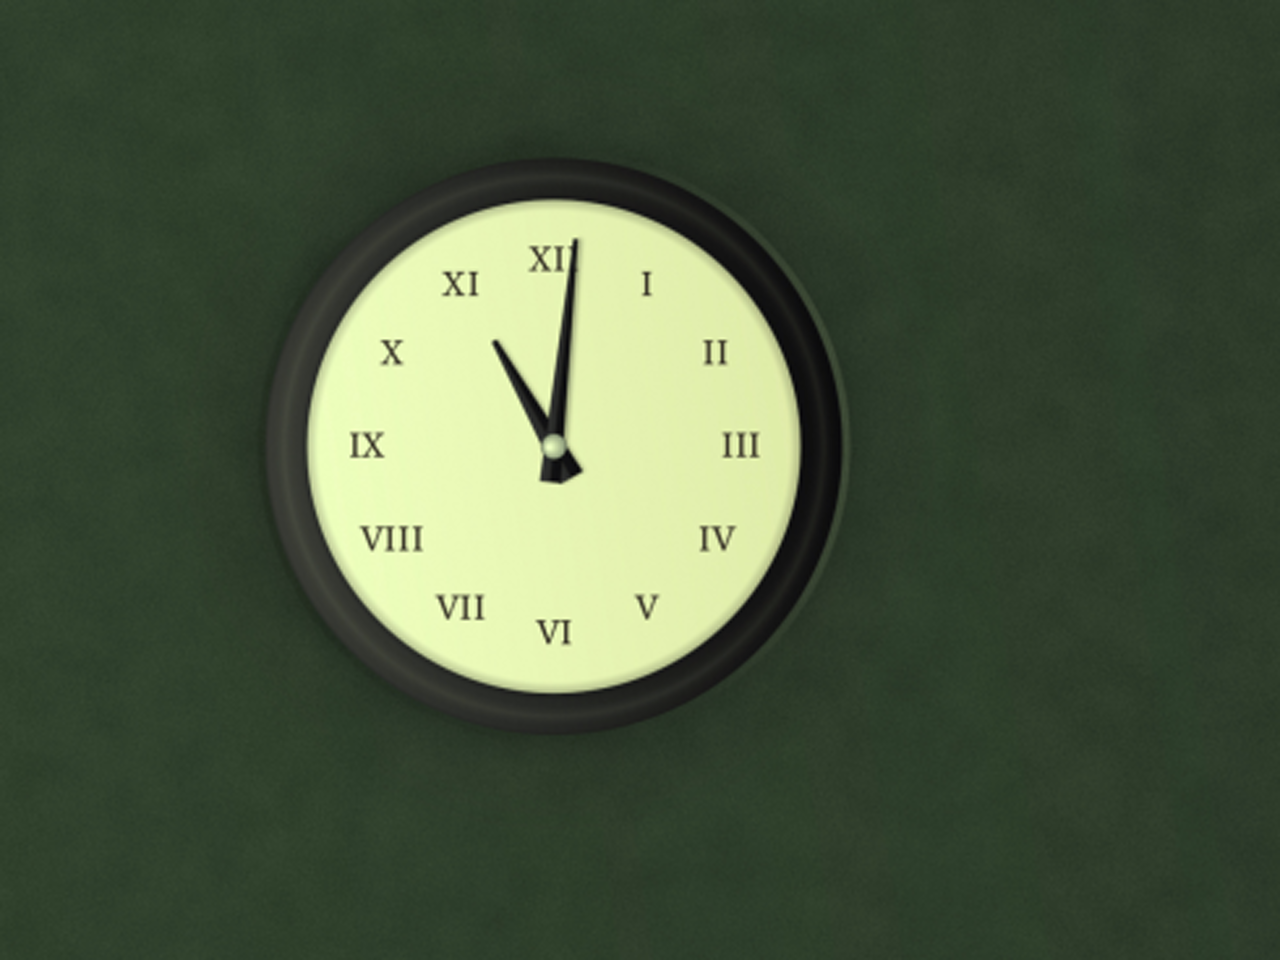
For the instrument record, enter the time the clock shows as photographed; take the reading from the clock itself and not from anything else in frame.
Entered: 11:01
